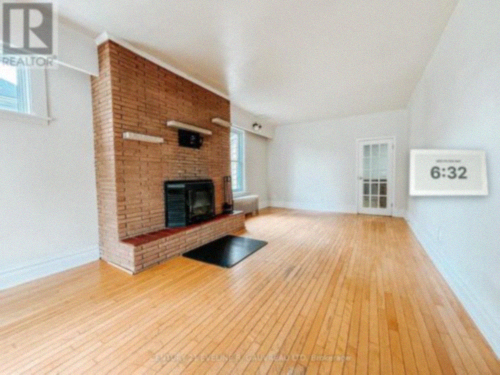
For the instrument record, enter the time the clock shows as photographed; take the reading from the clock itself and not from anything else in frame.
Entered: 6:32
